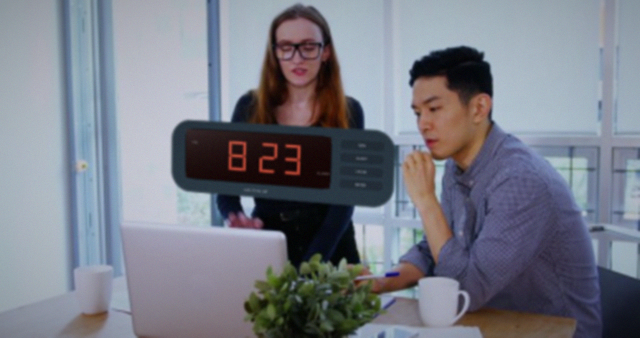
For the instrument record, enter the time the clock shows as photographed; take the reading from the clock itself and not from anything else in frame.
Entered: 8:23
